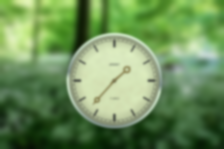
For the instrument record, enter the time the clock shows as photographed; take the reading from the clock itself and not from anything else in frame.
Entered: 1:37
